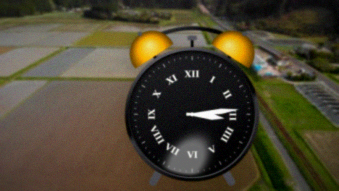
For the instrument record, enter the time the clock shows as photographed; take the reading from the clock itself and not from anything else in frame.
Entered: 3:14
